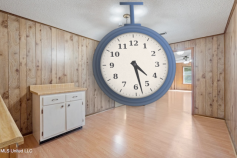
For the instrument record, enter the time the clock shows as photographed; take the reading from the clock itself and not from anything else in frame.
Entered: 4:28
